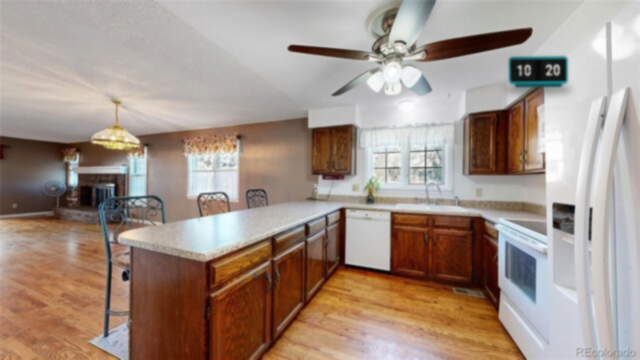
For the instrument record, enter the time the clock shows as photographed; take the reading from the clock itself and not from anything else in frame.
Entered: 10:20
